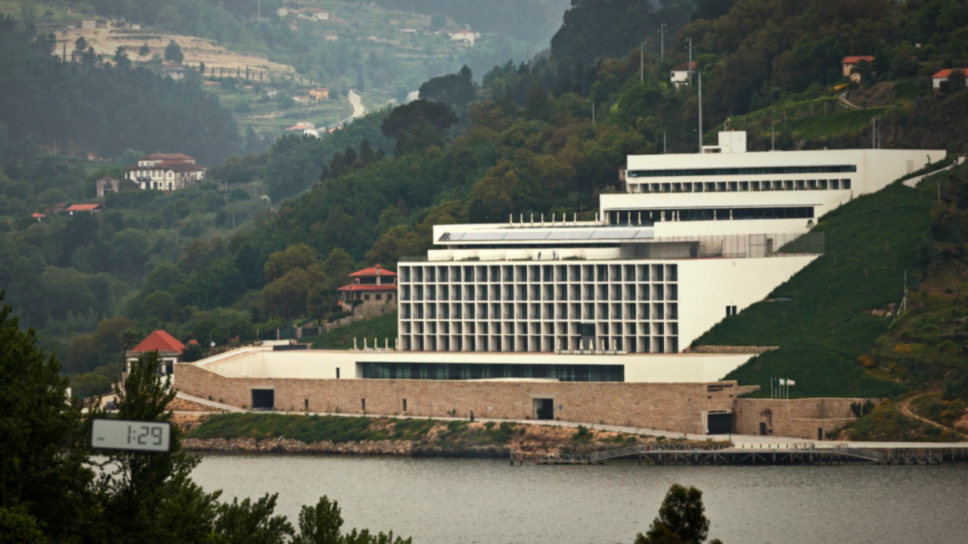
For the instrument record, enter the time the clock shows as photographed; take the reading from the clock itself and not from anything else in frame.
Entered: 1:29
